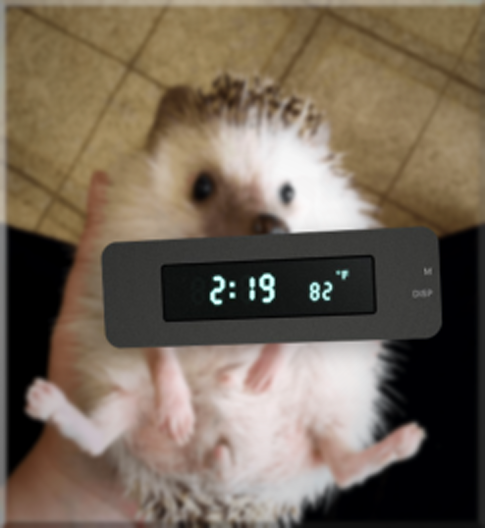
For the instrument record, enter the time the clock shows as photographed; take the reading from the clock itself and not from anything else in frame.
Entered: 2:19
